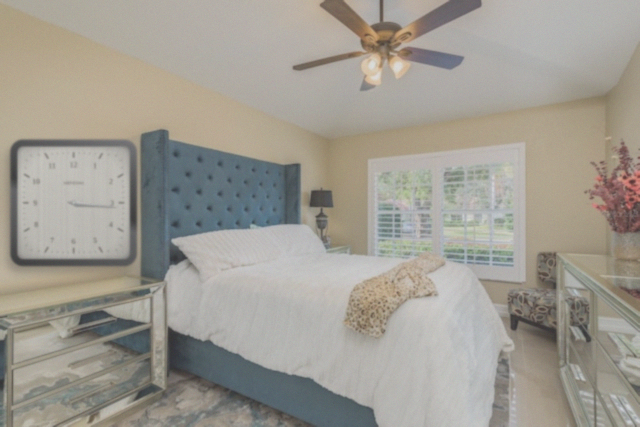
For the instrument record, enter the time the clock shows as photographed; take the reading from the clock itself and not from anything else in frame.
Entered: 3:16
